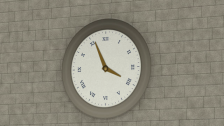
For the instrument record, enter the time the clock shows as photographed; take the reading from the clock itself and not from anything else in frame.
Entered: 3:56
